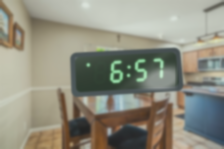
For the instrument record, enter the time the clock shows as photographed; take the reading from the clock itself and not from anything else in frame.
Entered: 6:57
